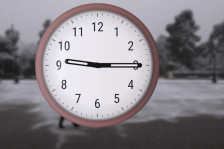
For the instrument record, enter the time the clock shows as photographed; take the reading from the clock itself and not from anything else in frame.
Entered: 9:15
